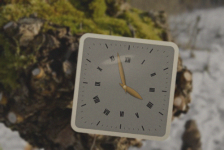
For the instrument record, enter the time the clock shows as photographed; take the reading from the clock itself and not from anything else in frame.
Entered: 3:57
